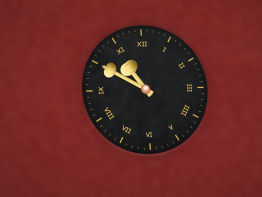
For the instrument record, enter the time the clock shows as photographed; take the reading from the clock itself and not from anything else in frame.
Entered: 10:50
